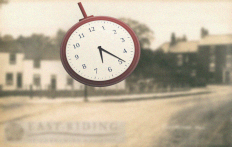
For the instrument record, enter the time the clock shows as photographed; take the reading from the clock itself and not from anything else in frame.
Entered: 6:24
